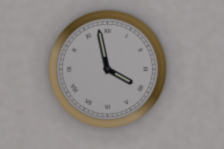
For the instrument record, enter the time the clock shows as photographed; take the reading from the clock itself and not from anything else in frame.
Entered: 3:58
